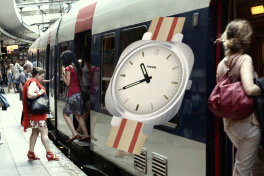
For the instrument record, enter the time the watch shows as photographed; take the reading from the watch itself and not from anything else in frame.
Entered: 10:40
